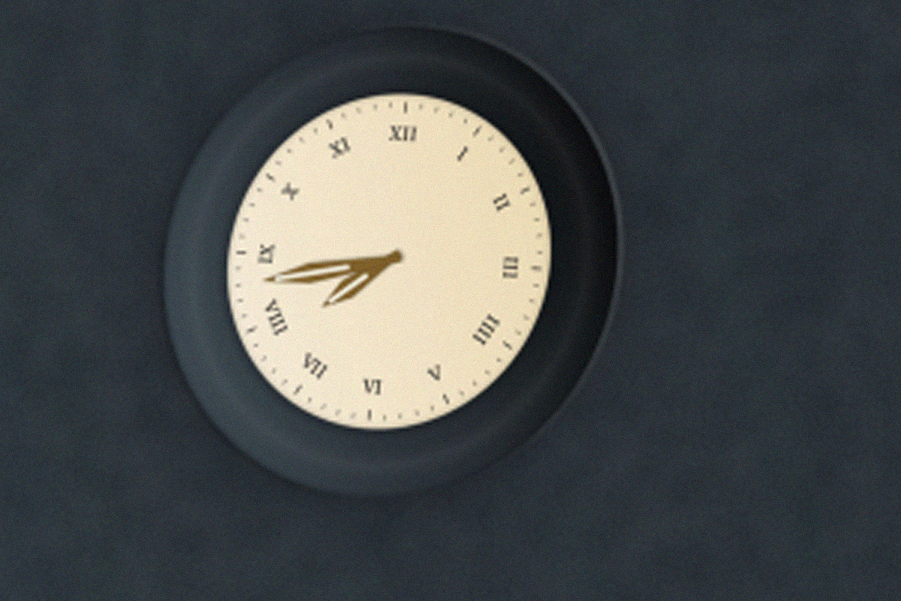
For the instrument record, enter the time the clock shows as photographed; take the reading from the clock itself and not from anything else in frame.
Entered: 7:43
